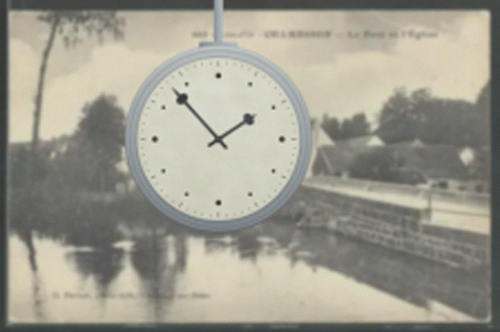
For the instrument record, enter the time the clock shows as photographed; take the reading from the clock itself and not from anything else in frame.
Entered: 1:53
